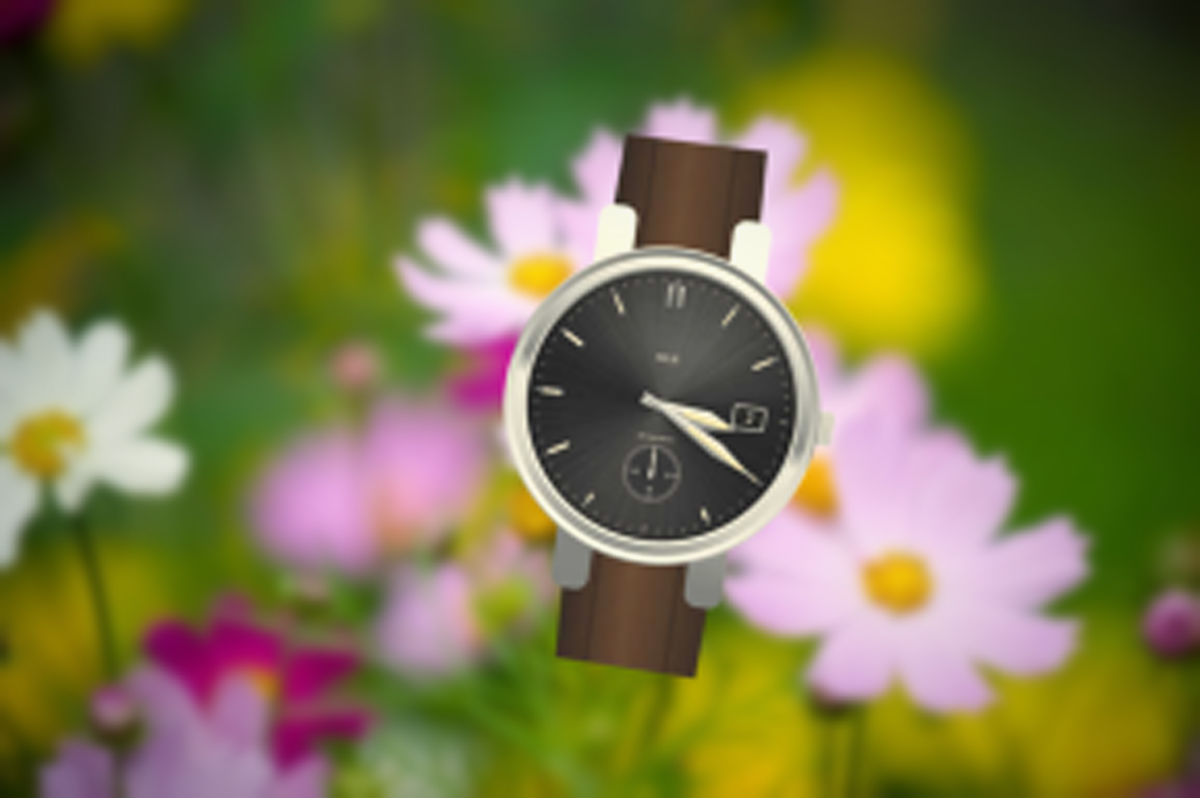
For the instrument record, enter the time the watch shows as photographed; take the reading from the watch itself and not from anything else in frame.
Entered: 3:20
